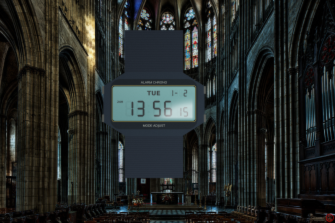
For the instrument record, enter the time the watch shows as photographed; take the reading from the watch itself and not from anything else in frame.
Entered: 13:56:15
